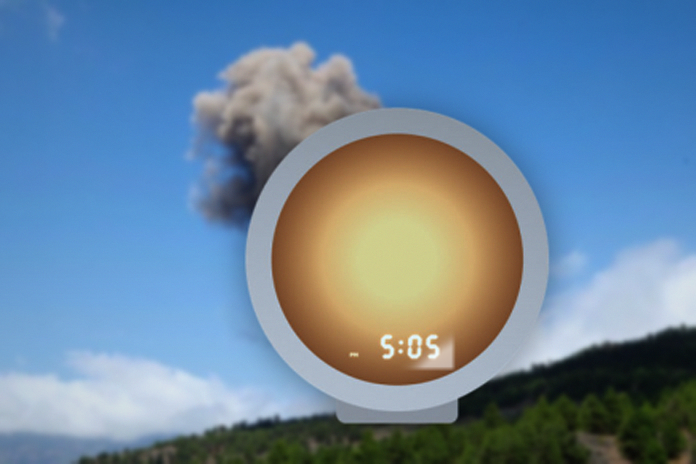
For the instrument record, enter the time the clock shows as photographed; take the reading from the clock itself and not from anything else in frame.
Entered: 5:05
